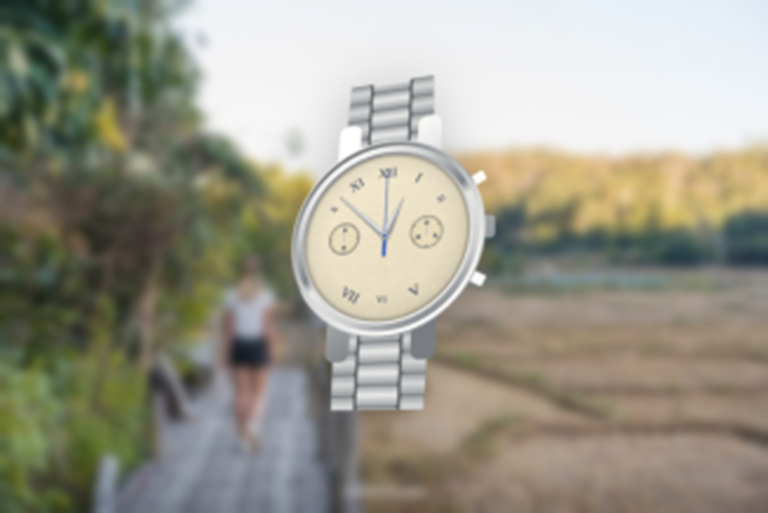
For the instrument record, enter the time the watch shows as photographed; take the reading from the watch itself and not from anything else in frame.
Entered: 12:52
